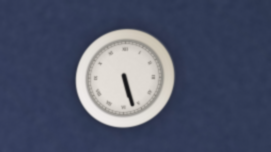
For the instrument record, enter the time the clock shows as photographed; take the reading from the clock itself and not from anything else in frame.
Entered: 5:27
